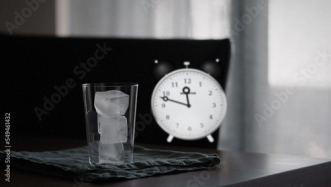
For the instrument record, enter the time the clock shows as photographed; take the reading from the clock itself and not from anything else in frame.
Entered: 11:48
